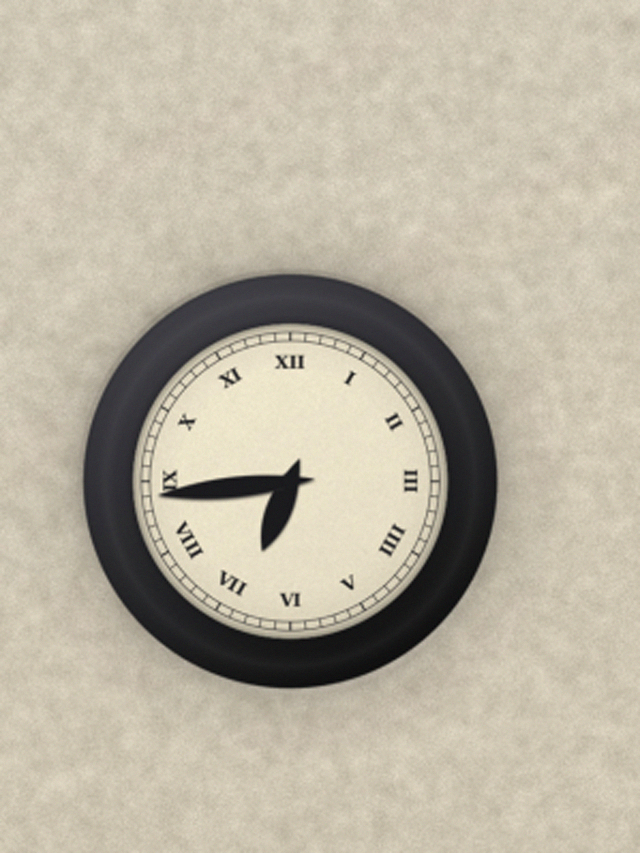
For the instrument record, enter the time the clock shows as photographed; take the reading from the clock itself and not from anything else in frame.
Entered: 6:44
